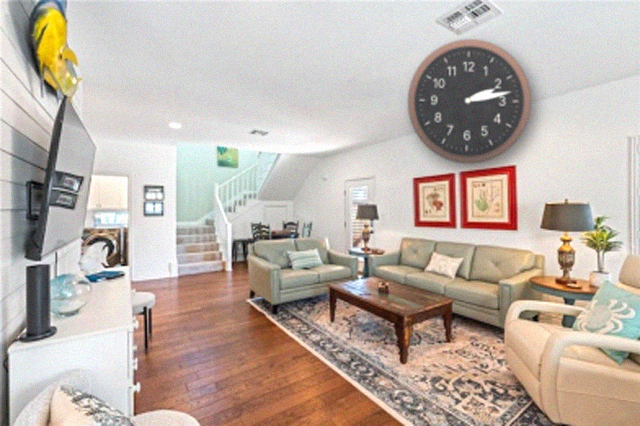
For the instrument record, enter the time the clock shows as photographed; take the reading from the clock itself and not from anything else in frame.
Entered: 2:13
